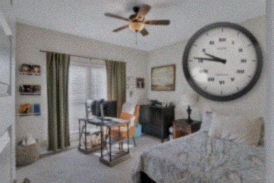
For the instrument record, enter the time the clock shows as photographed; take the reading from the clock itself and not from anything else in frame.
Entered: 9:46
